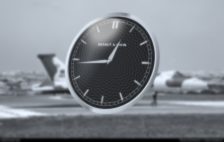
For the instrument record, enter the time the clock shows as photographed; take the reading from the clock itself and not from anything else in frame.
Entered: 12:44
